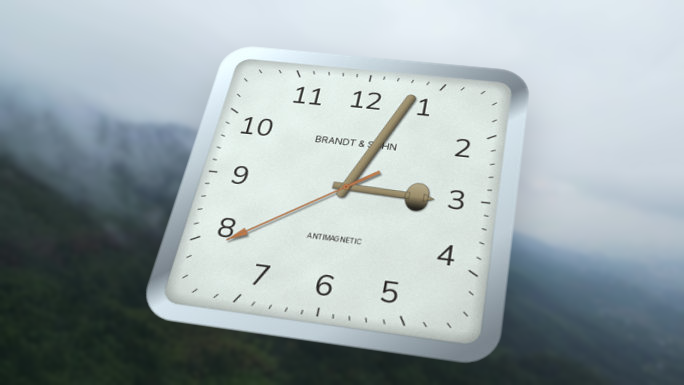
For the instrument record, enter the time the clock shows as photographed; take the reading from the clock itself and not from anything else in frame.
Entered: 3:03:39
